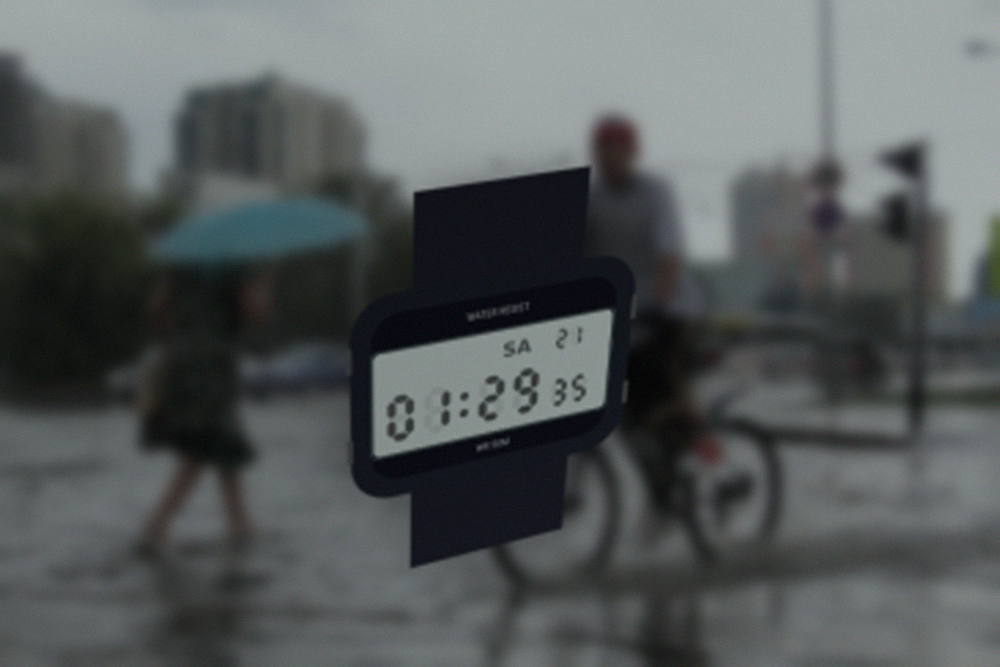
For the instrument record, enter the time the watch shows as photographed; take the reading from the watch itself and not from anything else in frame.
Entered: 1:29:35
